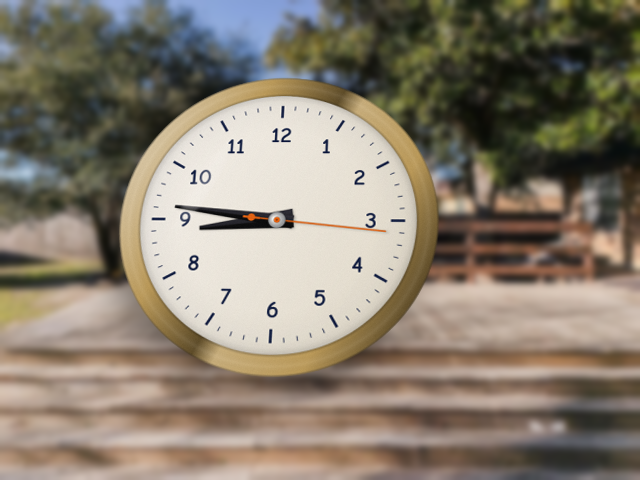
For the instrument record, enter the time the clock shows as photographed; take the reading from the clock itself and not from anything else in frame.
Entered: 8:46:16
